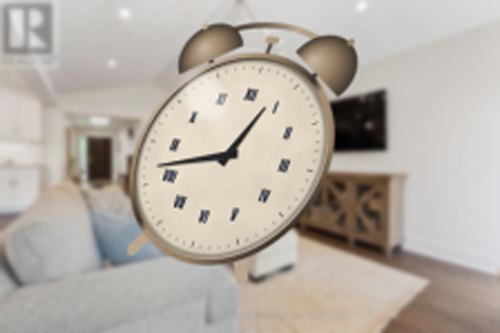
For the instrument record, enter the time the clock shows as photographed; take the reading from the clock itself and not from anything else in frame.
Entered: 12:42
